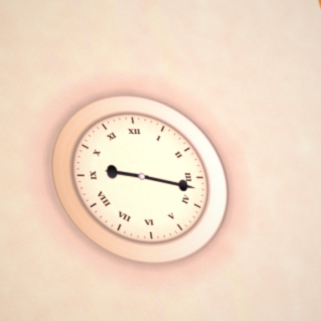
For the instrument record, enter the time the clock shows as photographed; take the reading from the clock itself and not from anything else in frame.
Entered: 9:17
